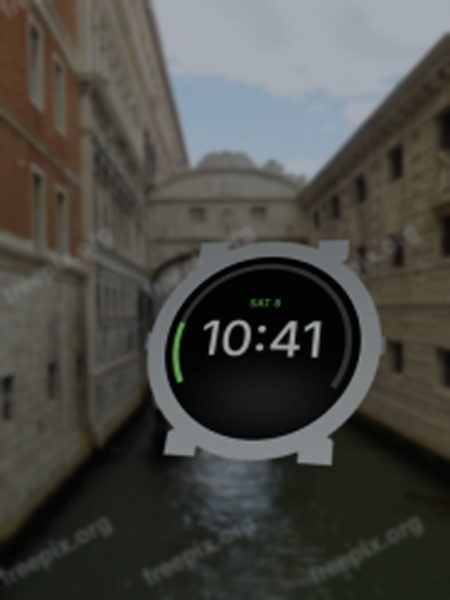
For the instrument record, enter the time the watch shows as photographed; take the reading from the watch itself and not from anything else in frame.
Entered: 10:41
